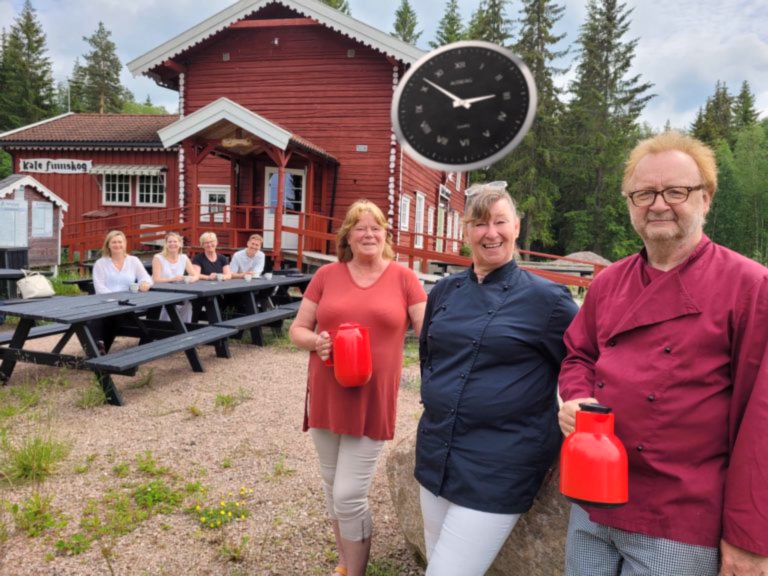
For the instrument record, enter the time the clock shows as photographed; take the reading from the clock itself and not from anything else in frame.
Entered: 2:52
